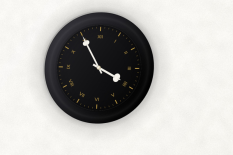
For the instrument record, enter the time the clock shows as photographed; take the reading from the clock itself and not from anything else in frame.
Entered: 3:55
